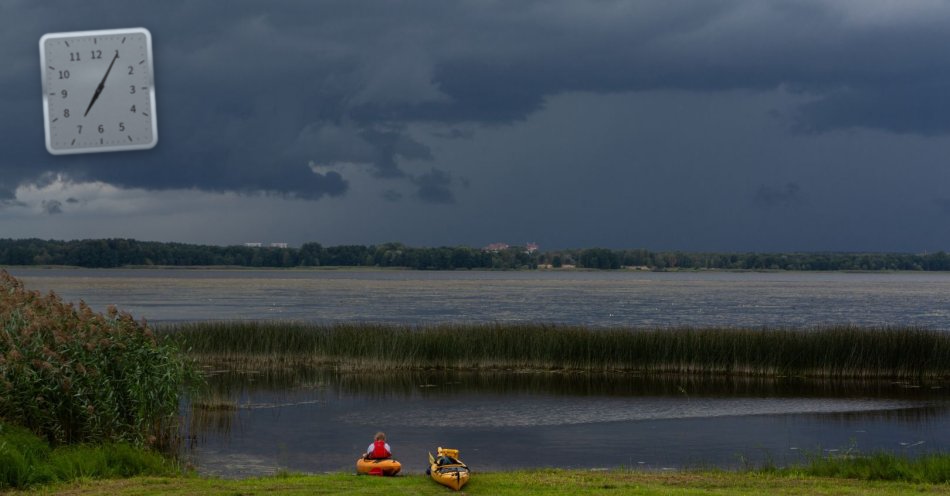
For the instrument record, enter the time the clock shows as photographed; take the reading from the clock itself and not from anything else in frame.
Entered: 7:05
